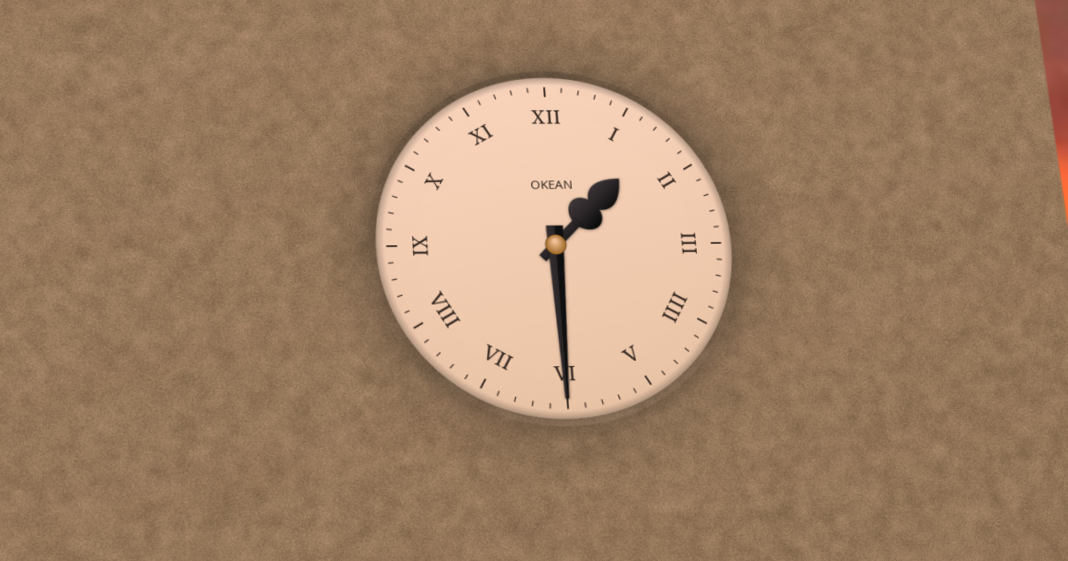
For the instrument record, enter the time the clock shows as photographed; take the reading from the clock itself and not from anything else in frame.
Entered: 1:30
